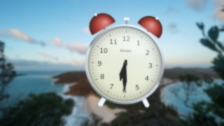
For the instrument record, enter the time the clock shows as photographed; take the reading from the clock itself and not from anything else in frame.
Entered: 6:30
